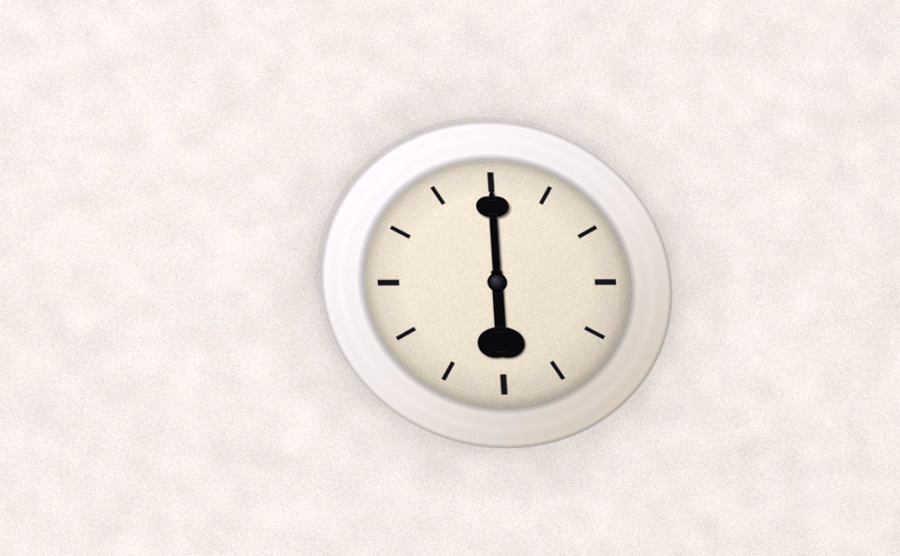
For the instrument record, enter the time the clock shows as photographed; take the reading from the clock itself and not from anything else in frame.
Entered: 6:00
